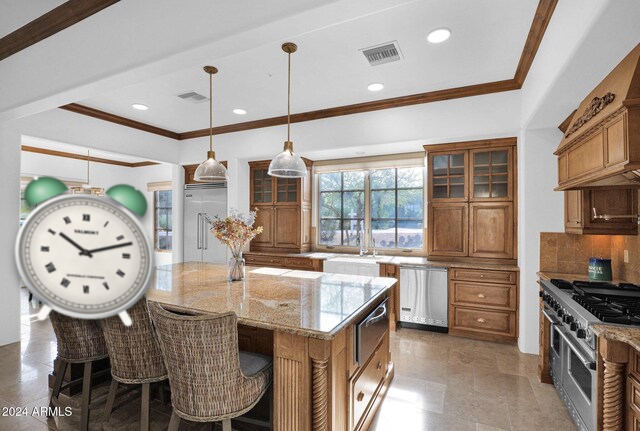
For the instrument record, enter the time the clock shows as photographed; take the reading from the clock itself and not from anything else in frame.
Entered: 10:12
